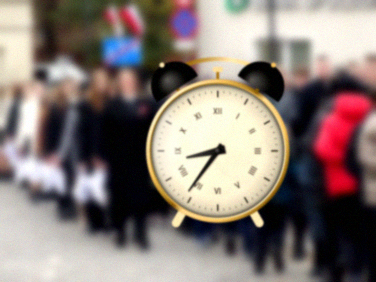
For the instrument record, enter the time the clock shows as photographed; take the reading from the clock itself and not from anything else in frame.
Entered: 8:36
